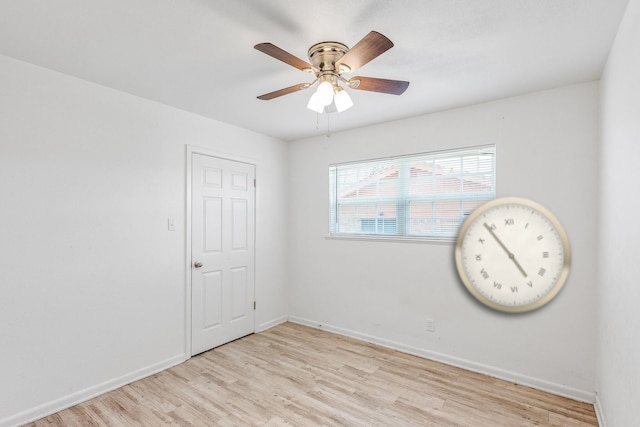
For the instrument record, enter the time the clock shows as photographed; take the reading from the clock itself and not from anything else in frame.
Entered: 4:54
